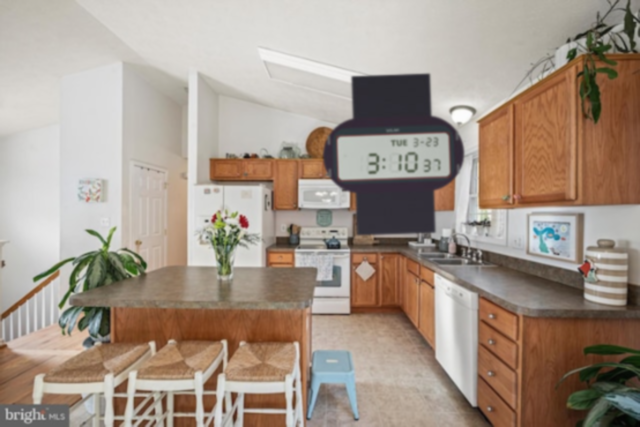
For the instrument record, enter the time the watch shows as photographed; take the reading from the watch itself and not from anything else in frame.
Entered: 3:10:37
